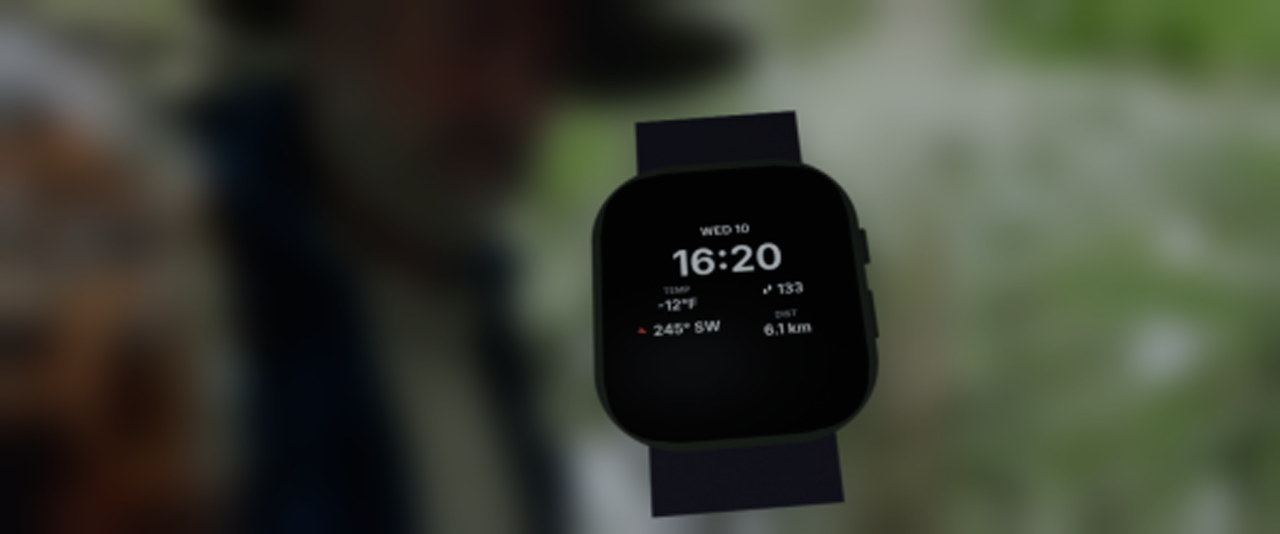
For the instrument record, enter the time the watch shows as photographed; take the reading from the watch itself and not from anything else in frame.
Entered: 16:20
